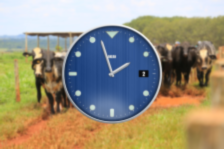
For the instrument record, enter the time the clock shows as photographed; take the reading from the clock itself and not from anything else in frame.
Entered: 1:57
